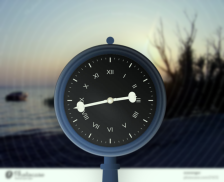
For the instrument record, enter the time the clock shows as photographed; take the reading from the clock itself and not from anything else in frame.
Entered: 2:43
